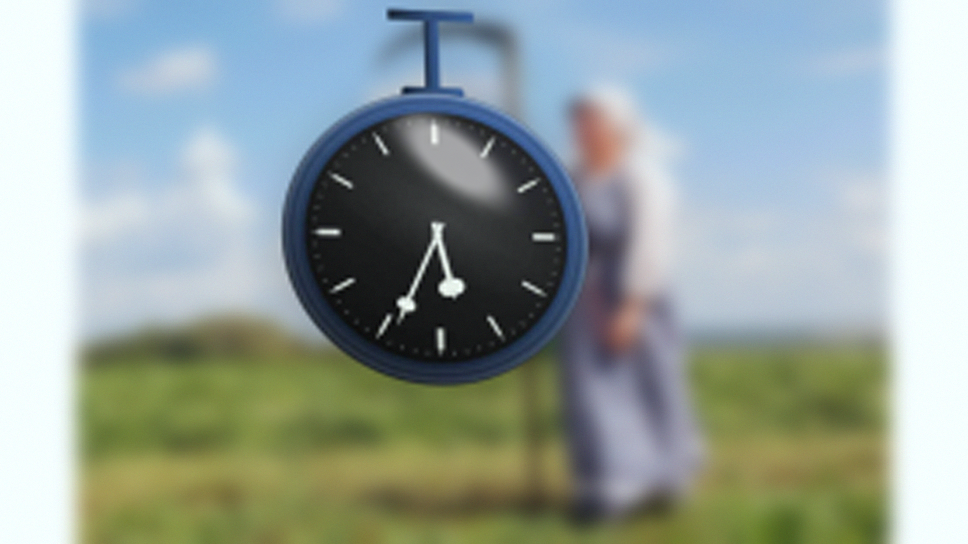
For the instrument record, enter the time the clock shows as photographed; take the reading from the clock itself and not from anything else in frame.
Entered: 5:34
